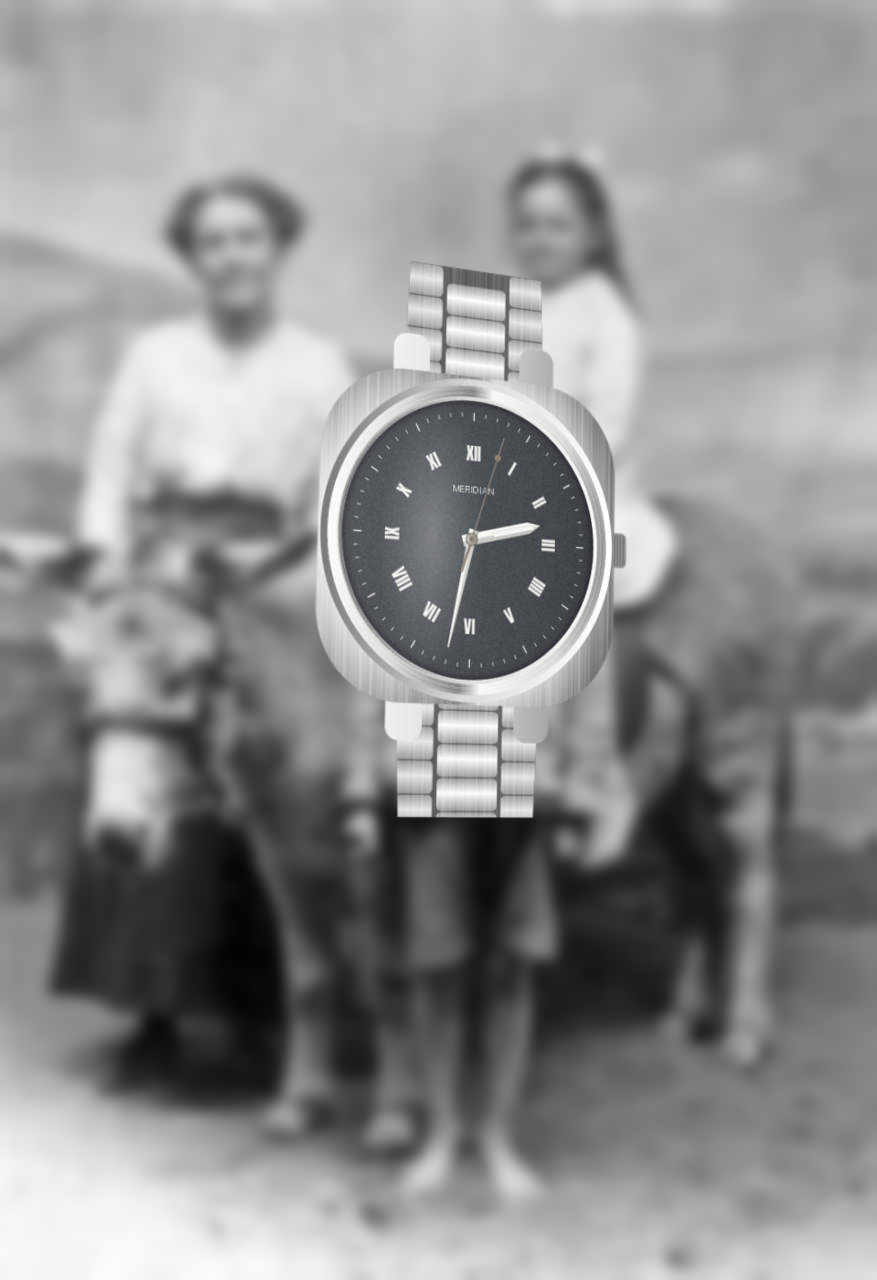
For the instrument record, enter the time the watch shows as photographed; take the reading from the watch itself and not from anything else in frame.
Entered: 2:32:03
